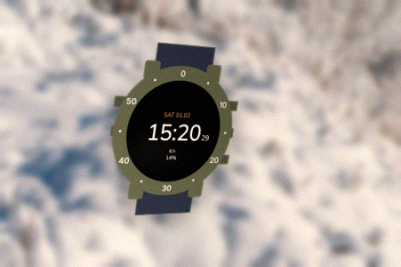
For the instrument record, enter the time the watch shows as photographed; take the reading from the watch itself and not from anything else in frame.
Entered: 15:20:29
